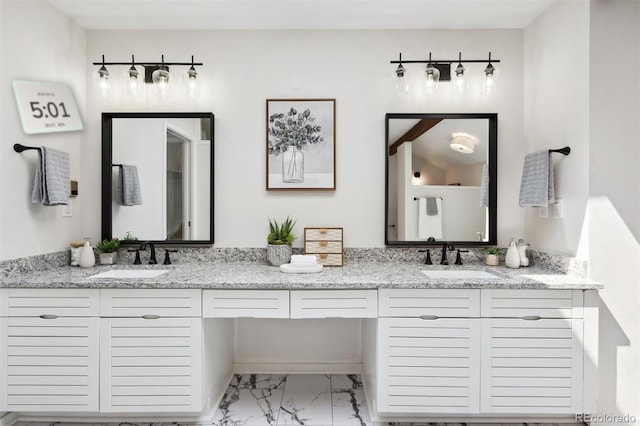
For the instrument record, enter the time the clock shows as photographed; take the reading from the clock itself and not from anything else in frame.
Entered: 5:01
